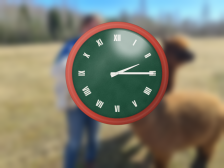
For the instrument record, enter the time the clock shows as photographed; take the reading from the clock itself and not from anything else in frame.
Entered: 2:15
